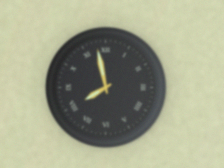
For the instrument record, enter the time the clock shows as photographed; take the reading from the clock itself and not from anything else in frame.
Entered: 7:58
